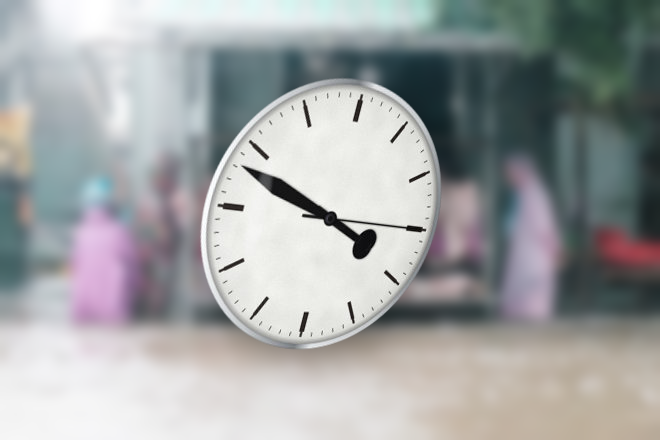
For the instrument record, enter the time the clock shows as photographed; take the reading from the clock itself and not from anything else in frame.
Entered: 3:48:15
